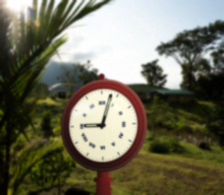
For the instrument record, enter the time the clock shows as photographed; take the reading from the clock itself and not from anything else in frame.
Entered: 9:03
